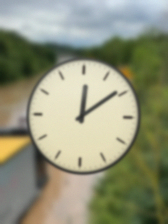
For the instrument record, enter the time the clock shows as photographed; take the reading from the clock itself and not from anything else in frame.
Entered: 12:09
